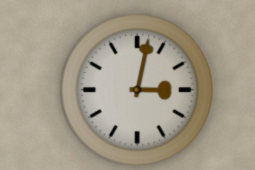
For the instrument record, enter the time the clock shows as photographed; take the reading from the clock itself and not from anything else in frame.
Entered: 3:02
